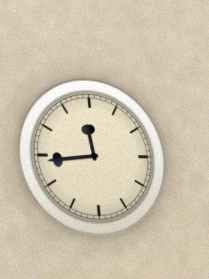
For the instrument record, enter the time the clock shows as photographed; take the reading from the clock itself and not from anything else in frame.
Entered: 11:44
